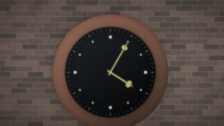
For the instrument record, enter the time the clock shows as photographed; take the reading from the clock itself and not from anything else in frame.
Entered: 4:05
